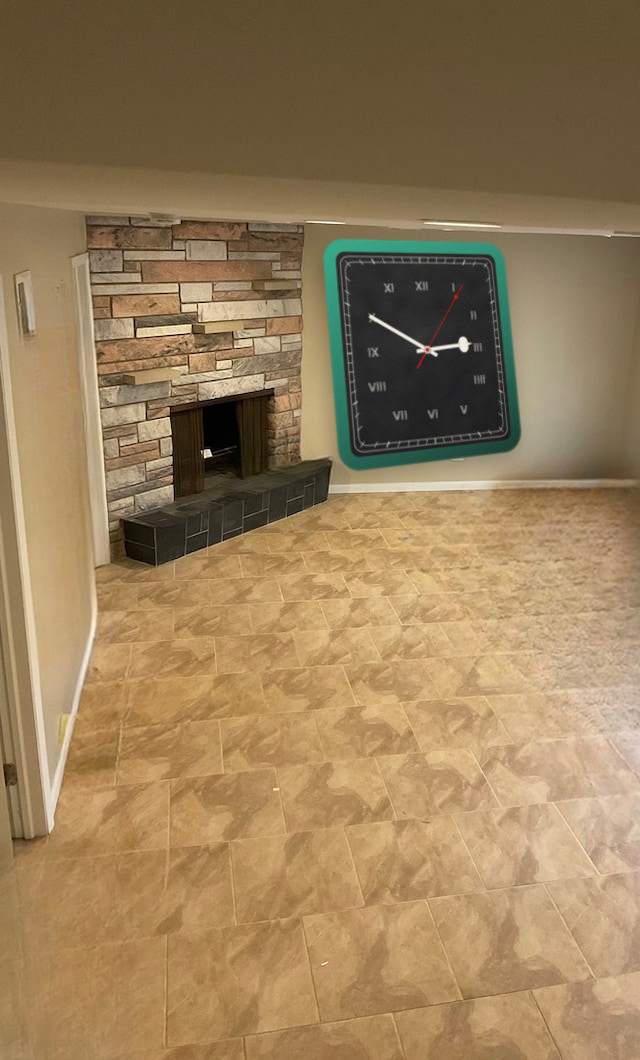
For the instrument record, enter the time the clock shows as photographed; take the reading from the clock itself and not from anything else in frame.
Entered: 2:50:06
